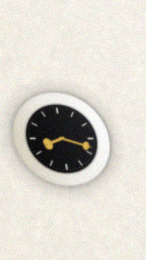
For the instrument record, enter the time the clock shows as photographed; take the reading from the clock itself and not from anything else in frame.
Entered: 8:18
